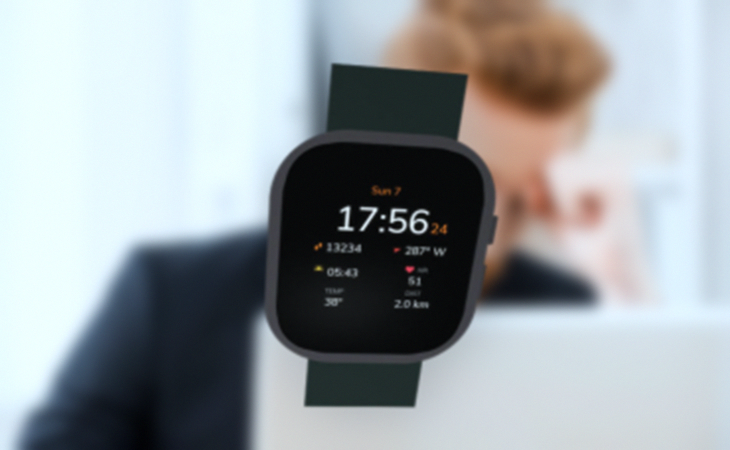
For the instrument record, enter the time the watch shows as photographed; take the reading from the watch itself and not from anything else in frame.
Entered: 17:56
